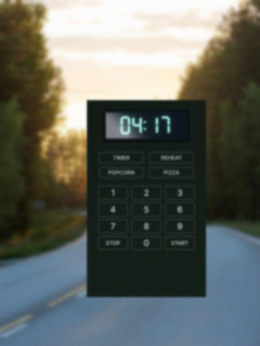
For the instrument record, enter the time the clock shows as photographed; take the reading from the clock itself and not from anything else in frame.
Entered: 4:17
